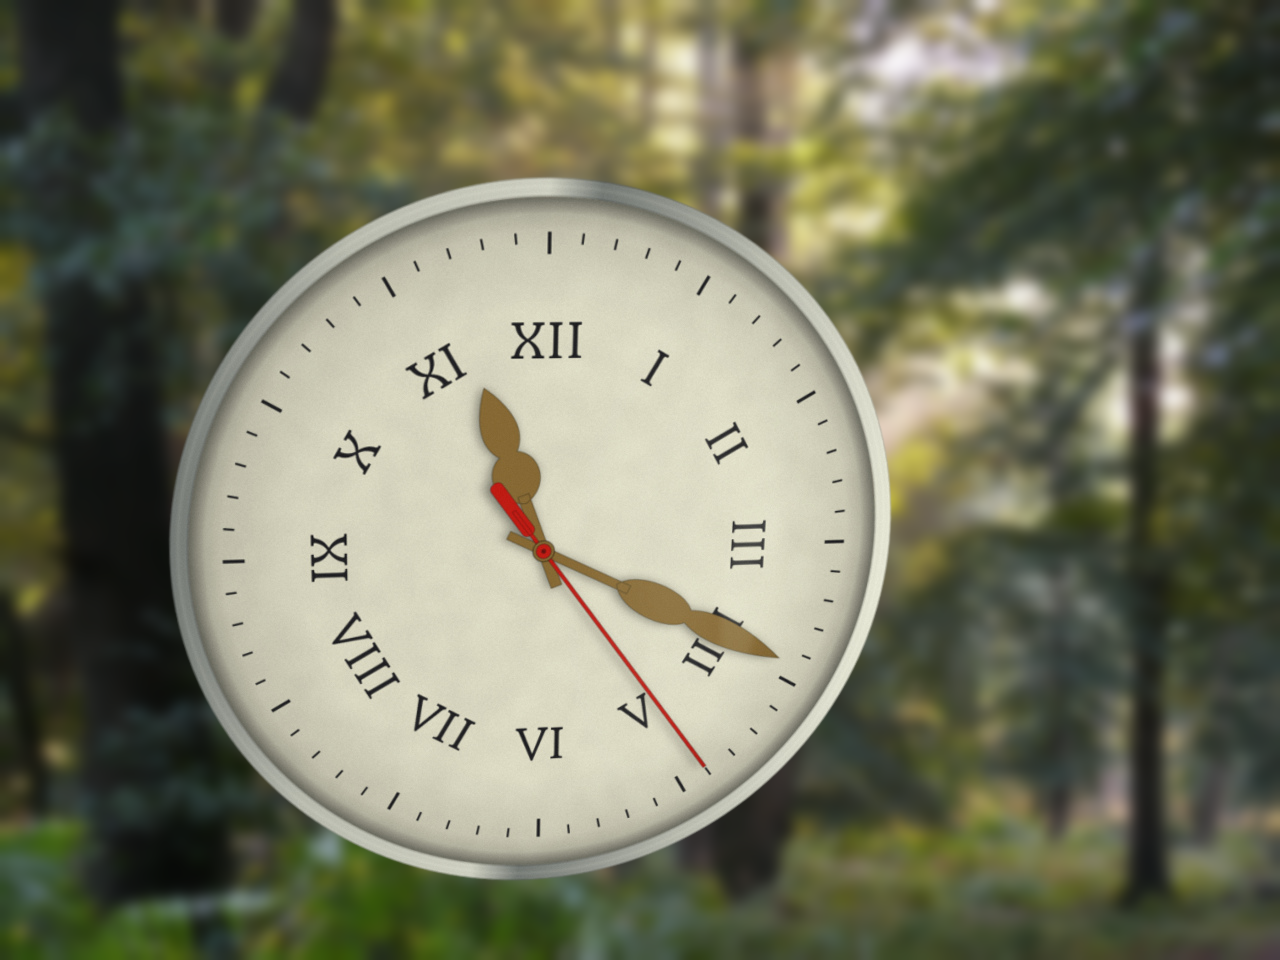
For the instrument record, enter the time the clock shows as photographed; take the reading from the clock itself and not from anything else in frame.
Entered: 11:19:24
